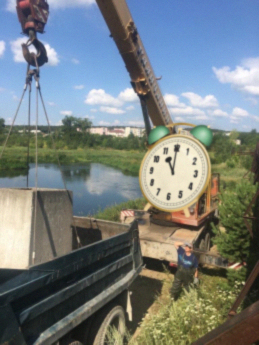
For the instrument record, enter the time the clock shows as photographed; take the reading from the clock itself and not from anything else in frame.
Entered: 11:00
